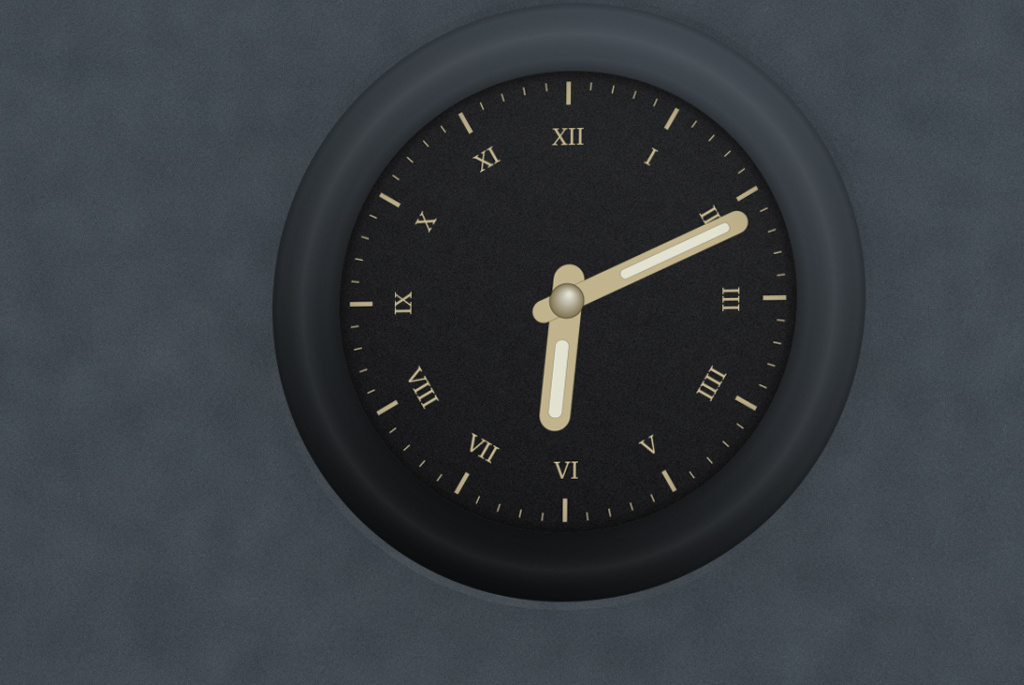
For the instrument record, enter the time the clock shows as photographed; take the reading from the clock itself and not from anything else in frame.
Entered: 6:11
